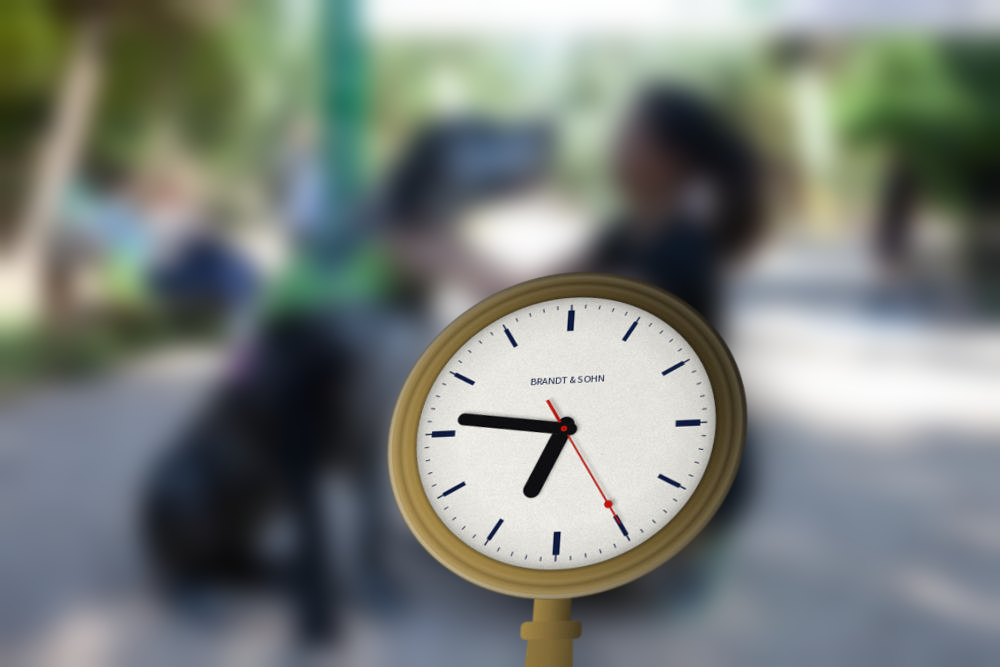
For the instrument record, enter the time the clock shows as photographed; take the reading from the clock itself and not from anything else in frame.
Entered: 6:46:25
